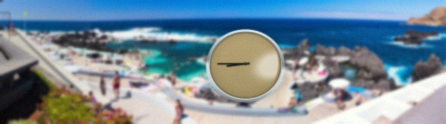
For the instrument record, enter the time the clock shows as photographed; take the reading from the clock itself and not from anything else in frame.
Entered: 8:45
